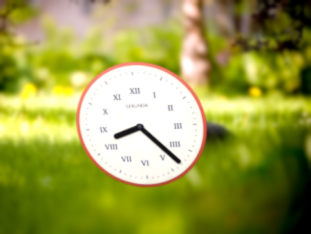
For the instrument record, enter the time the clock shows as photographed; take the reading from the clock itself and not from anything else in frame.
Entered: 8:23
